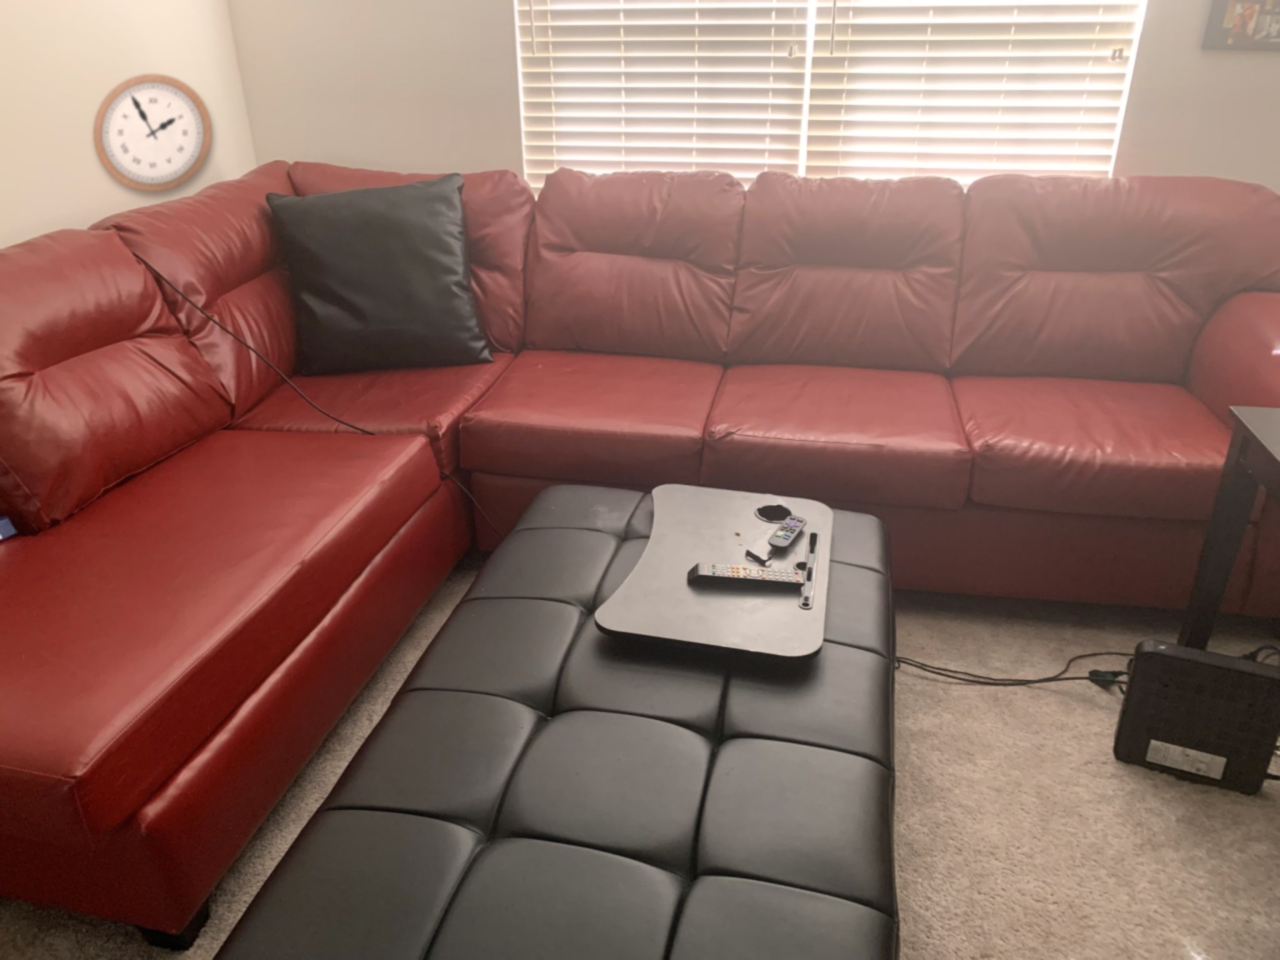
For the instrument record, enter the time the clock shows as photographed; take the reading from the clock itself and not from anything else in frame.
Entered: 1:55
